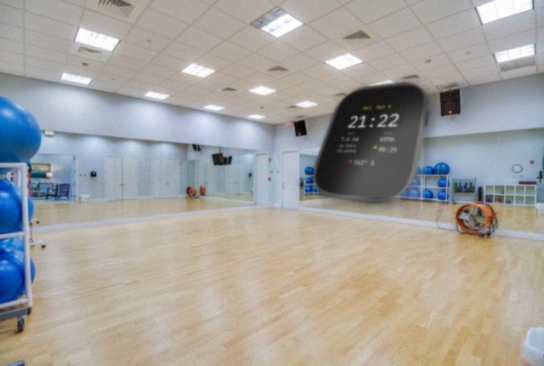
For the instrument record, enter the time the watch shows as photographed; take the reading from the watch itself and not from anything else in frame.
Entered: 21:22
